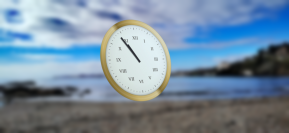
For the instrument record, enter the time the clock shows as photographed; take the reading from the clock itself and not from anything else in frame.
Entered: 10:54
